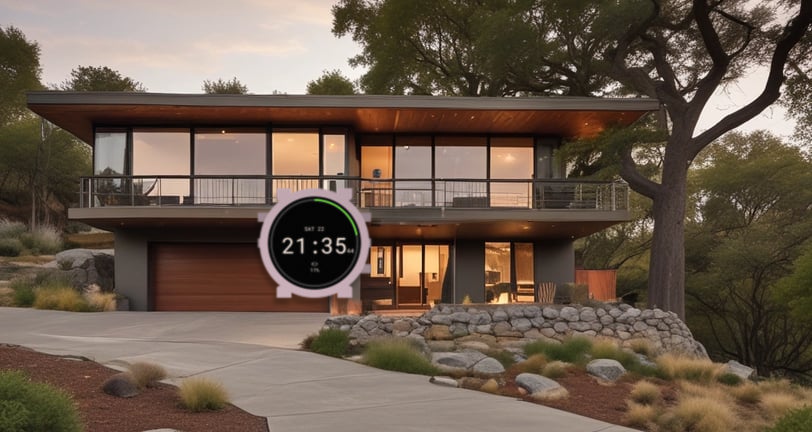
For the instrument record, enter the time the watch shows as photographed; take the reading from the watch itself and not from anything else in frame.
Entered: 21:35
